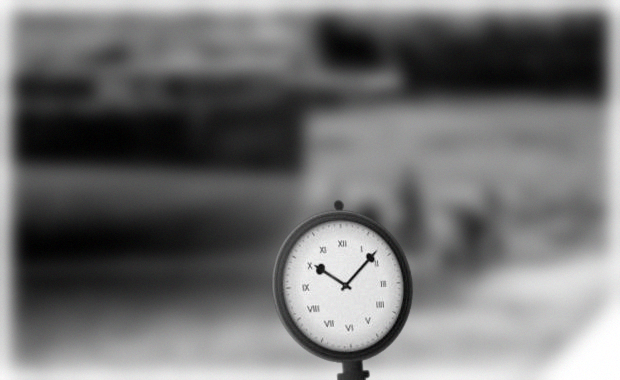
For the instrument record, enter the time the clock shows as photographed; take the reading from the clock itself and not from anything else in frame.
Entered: 10:08
